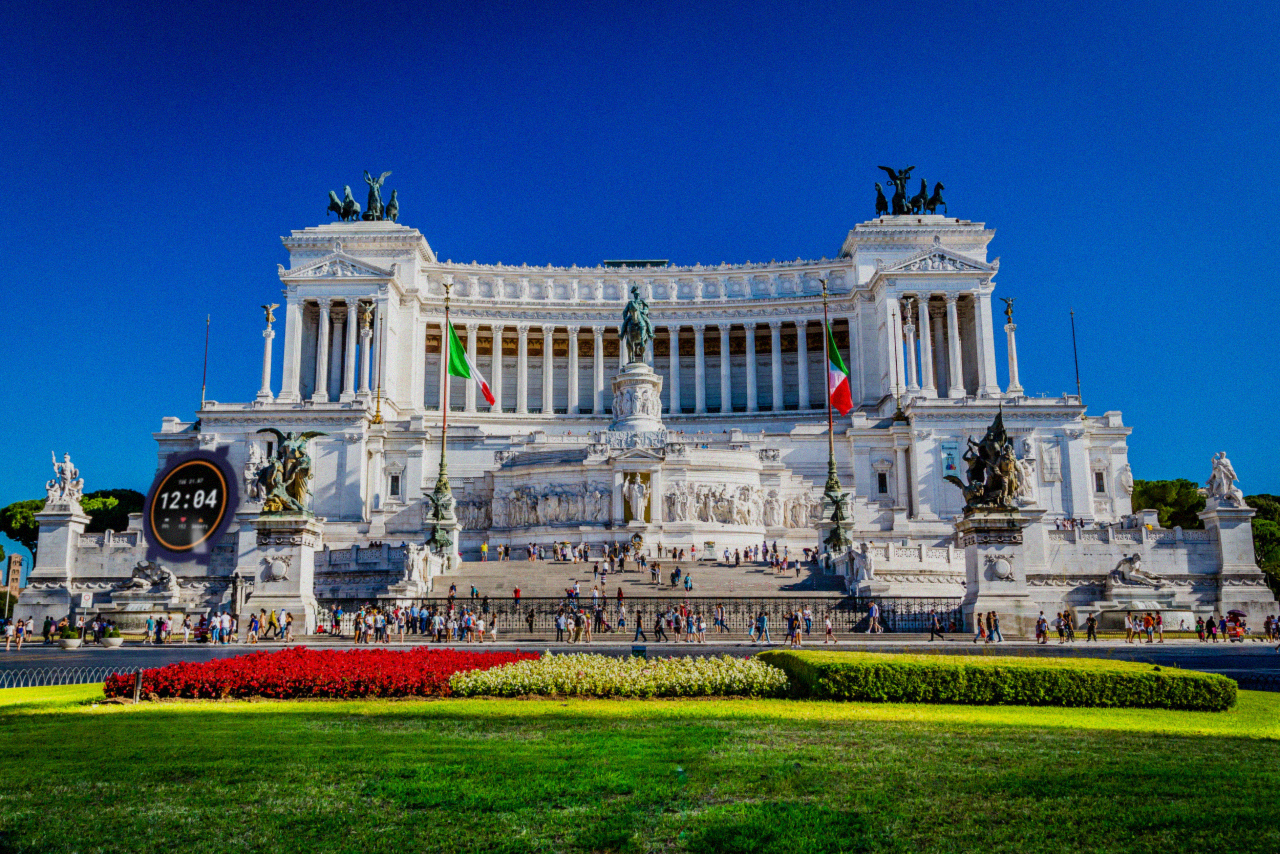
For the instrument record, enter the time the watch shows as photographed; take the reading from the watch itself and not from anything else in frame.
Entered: 12:04
